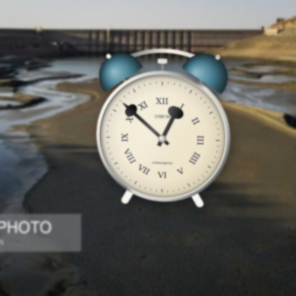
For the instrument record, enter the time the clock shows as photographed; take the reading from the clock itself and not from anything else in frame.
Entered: 12:52
